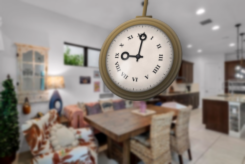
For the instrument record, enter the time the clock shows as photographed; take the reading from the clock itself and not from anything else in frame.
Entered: 9:01
